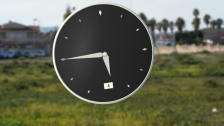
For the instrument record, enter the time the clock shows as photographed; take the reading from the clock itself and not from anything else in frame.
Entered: 5:45
